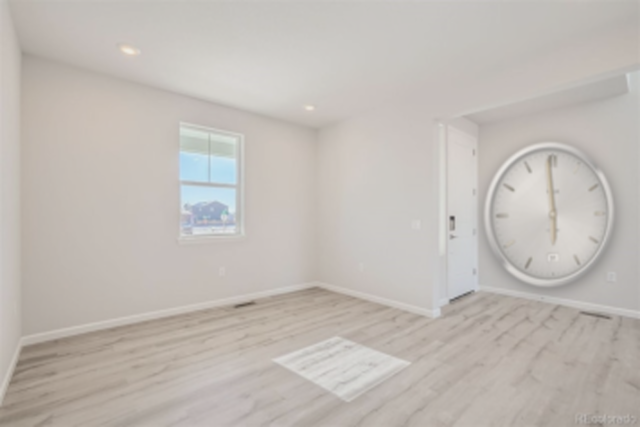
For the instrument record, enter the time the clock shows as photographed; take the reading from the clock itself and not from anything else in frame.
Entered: 5:59
